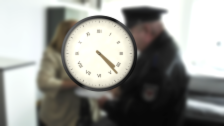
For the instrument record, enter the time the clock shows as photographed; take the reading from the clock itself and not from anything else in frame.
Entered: 4:23
